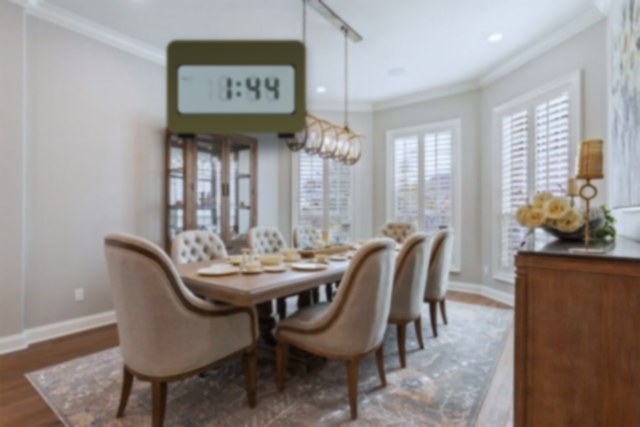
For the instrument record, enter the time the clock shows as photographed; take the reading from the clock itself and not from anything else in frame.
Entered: 1:44
